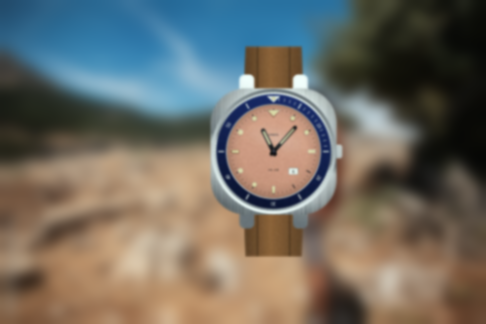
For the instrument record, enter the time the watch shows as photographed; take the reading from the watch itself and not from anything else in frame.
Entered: 11:07
